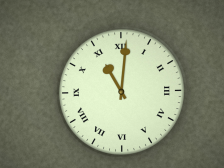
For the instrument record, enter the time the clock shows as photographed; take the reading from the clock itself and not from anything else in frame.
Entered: 11:01
